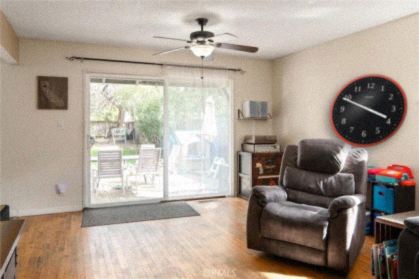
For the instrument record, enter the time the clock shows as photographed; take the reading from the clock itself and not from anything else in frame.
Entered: 3:49
